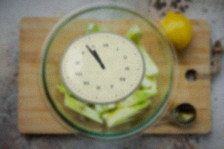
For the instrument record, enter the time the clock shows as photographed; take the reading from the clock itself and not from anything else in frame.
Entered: 10:53
